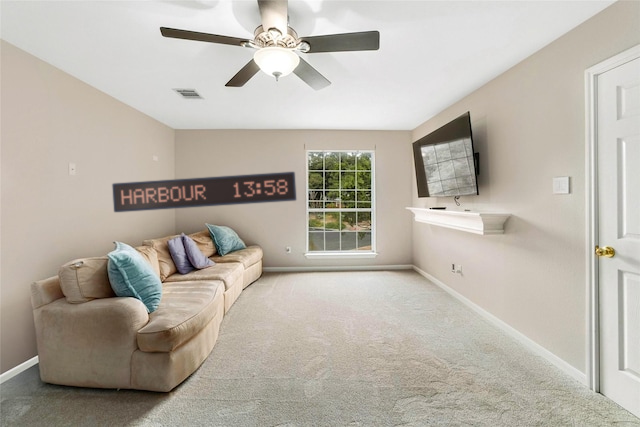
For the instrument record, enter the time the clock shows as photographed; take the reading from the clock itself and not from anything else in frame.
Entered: 13:58
